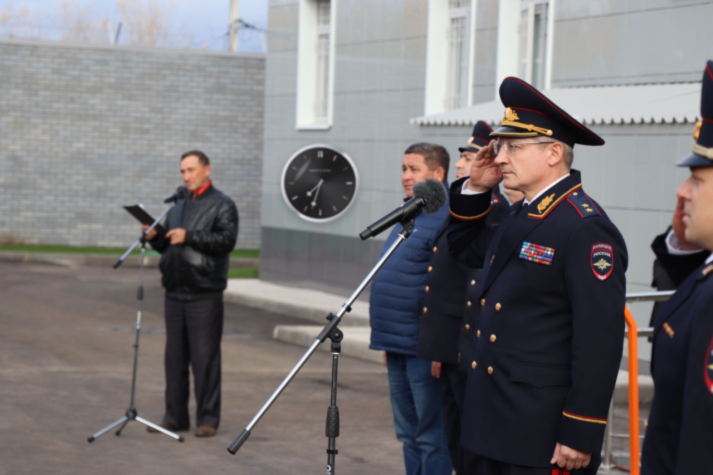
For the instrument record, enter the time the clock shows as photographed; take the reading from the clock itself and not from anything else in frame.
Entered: 7:33
